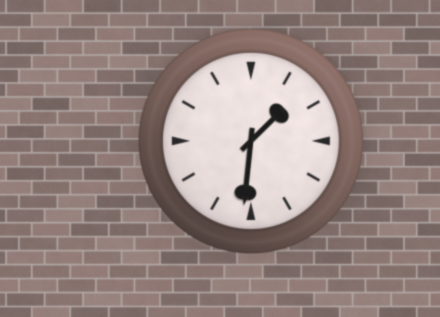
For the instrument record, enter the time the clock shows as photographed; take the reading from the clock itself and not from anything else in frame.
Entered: 1:31
